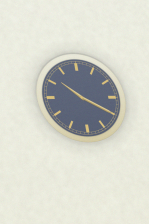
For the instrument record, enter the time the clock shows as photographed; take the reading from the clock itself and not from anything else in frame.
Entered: 10:20
